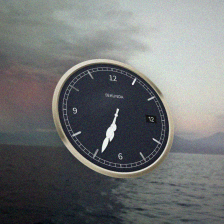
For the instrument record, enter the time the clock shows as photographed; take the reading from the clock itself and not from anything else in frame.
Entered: 6:34
